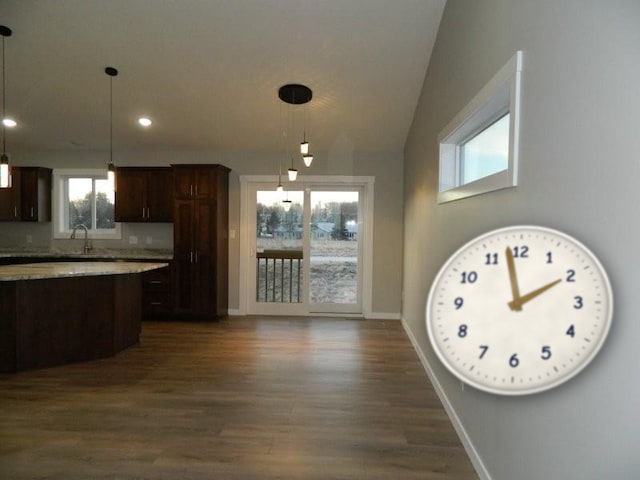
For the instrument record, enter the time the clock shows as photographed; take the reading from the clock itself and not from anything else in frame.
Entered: 1:58
